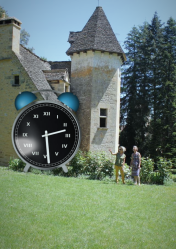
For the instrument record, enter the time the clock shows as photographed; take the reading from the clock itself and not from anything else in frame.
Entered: 2:29
